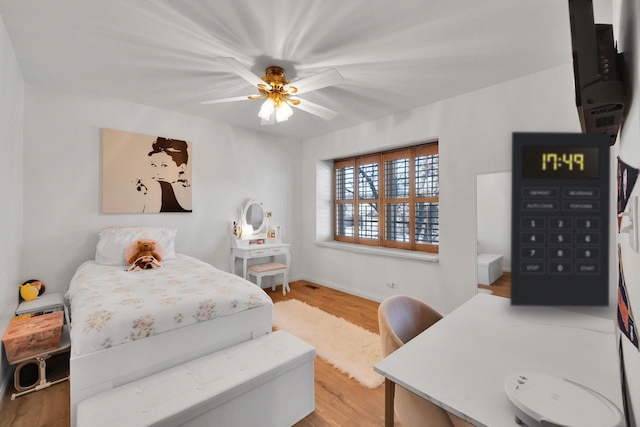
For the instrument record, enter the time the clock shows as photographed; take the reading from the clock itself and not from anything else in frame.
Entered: 17:49
